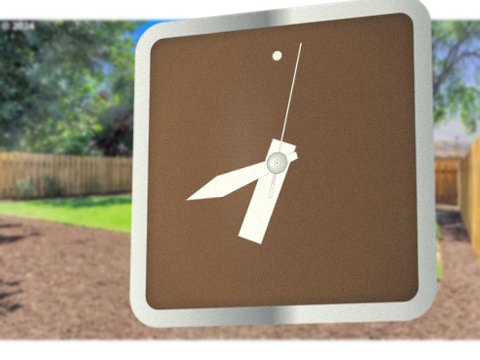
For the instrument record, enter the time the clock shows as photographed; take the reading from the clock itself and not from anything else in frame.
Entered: 6:42:02
